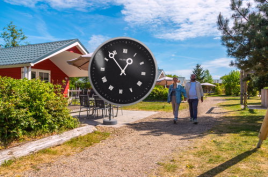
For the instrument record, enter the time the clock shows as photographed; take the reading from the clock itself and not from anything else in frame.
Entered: 12:53
